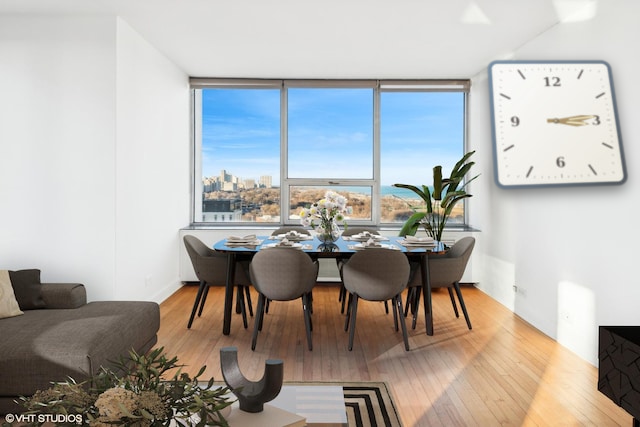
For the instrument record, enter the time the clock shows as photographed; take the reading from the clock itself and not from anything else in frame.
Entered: 3:14
